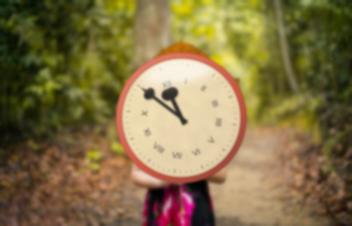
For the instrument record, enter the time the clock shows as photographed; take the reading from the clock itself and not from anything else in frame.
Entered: 11:55
